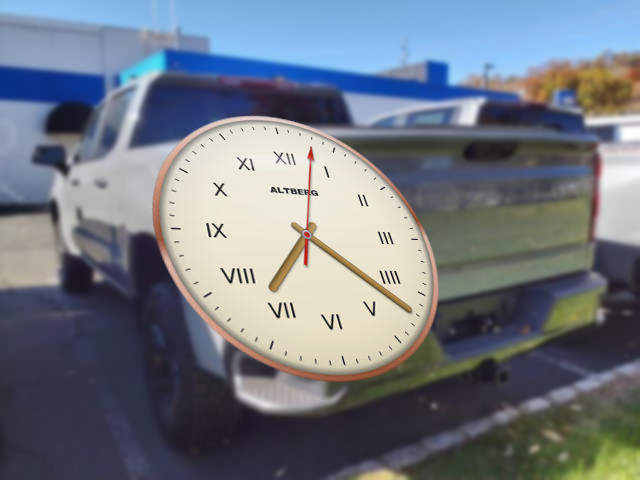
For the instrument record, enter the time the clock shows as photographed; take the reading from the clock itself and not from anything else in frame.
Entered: 7:22:03
